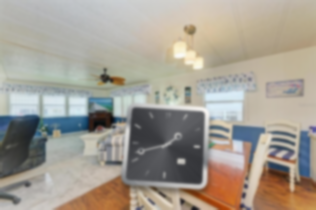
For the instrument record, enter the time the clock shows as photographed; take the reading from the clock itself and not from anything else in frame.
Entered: 1:42
